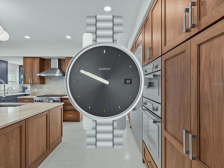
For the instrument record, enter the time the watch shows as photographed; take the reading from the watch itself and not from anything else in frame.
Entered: 9:49
